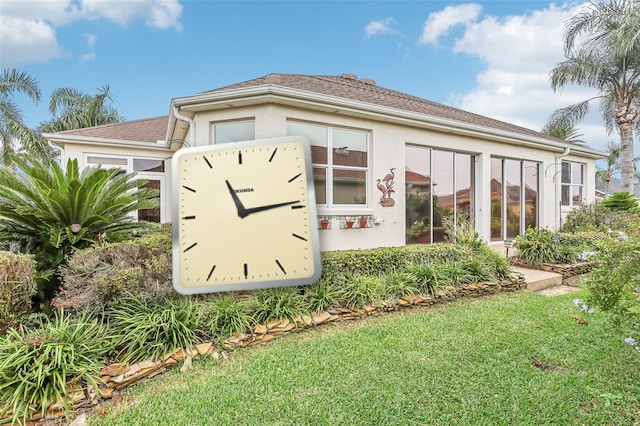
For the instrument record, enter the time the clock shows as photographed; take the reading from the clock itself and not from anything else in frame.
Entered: 11:14
